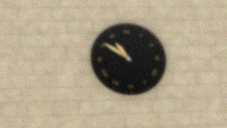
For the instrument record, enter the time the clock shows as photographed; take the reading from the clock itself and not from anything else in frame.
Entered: 10:51
